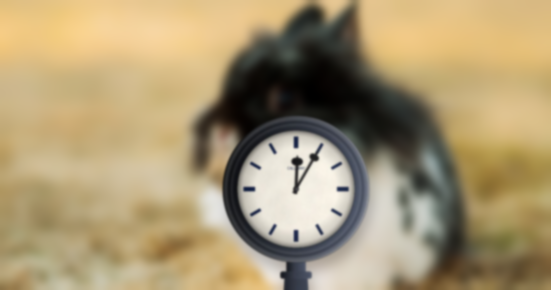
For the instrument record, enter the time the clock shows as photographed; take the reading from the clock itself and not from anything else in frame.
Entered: 12:05
